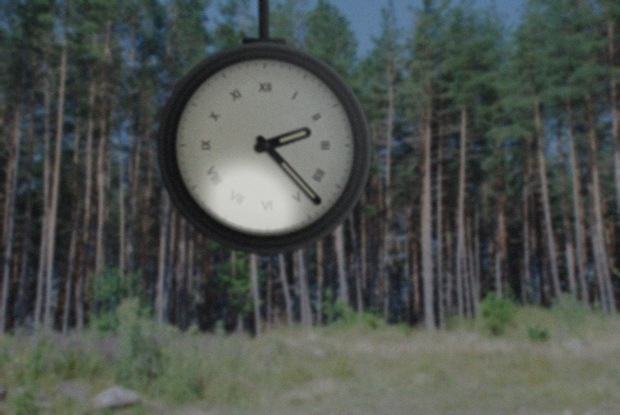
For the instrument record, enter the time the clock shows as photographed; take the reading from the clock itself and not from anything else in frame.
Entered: 2:23
